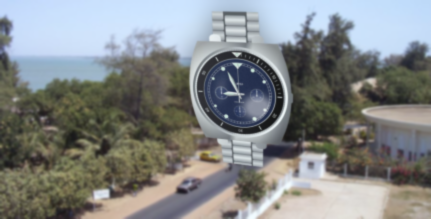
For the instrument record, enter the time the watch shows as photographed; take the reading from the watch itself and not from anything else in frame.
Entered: 8:56
